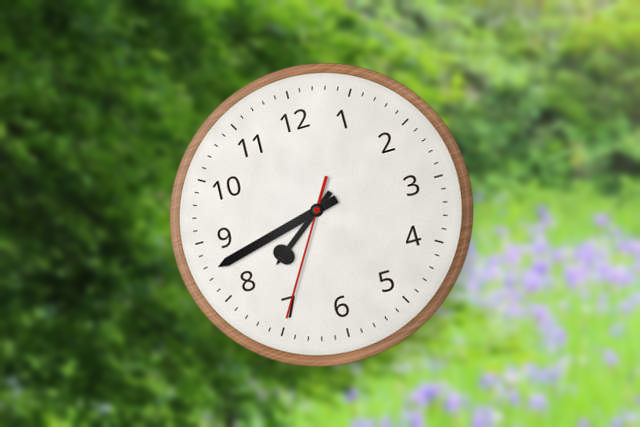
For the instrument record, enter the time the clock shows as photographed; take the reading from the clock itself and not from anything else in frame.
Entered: 7:42:35
